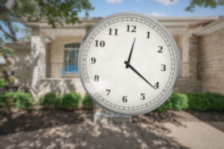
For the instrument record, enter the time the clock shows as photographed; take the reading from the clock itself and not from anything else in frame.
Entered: 12:21
